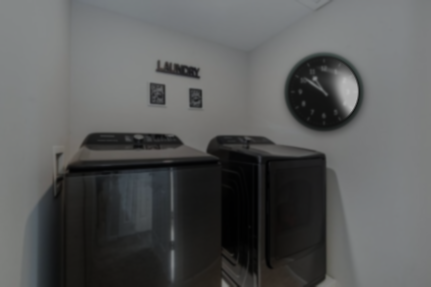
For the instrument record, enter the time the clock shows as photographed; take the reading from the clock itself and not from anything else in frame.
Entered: 10:51
